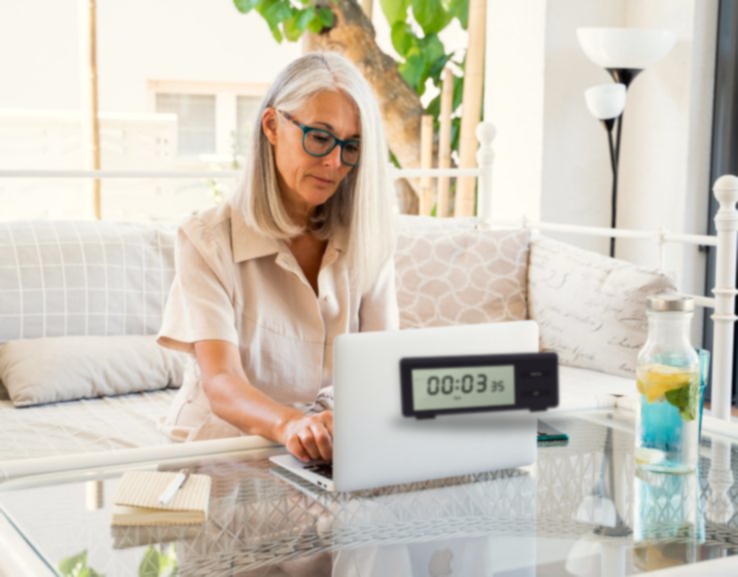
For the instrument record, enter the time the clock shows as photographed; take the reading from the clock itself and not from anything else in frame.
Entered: 0:03
